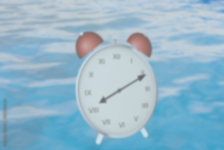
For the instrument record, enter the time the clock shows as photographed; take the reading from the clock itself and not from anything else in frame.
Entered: 8:11
